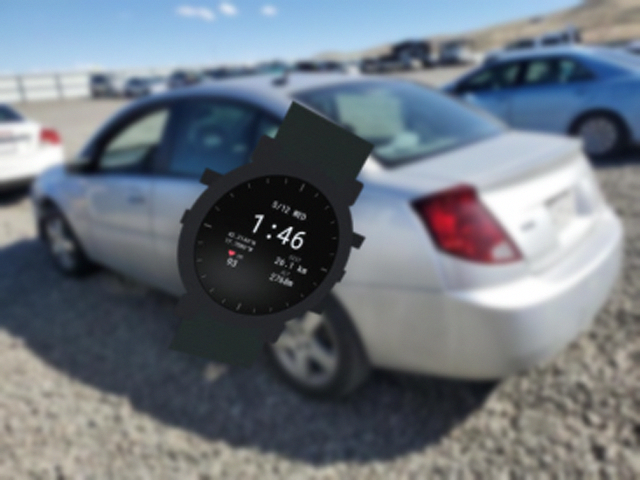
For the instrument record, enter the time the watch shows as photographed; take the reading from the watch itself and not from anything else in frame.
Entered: 1:46
